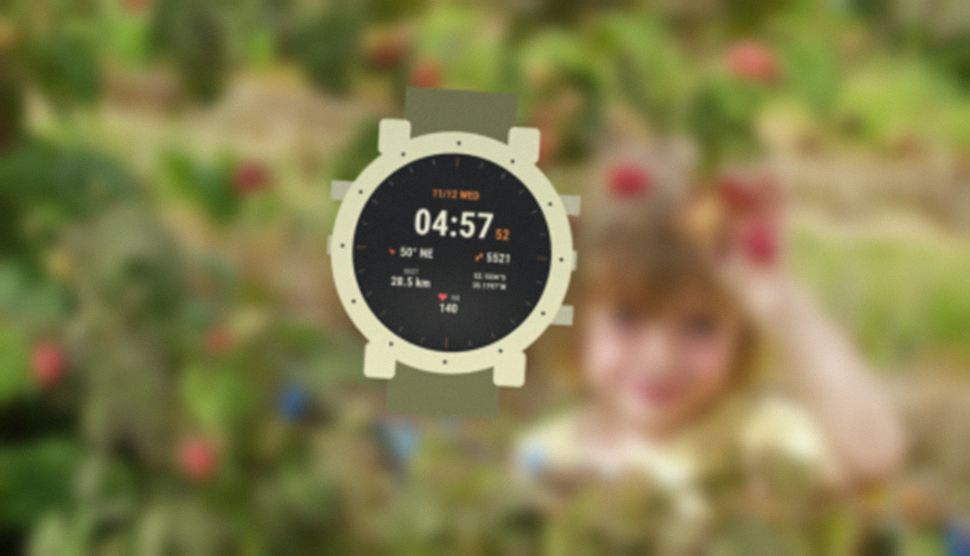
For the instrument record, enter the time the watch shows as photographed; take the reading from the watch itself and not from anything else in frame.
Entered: 4:57
